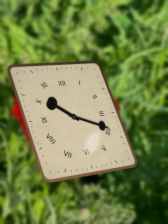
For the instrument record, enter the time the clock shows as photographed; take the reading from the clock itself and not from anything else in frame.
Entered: 10:19
